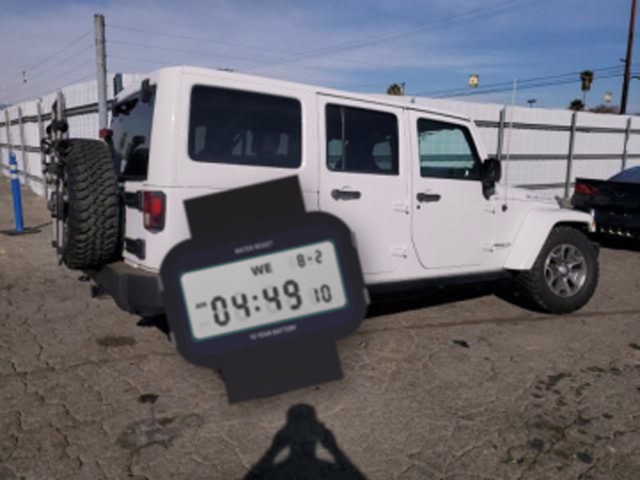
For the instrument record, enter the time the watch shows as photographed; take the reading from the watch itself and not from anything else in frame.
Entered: 4:49:10
